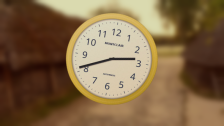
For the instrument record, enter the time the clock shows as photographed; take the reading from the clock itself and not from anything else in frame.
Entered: 2:41
